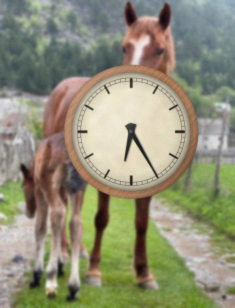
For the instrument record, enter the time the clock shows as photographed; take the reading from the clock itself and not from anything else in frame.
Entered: 6:25
